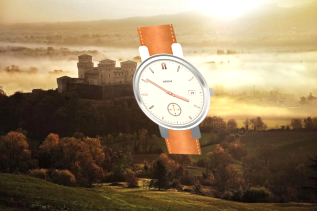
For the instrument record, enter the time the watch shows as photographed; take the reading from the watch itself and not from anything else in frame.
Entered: 3:51
